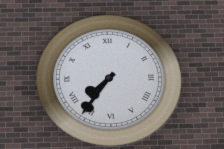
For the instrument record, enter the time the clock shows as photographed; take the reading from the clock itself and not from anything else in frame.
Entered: 7:36
